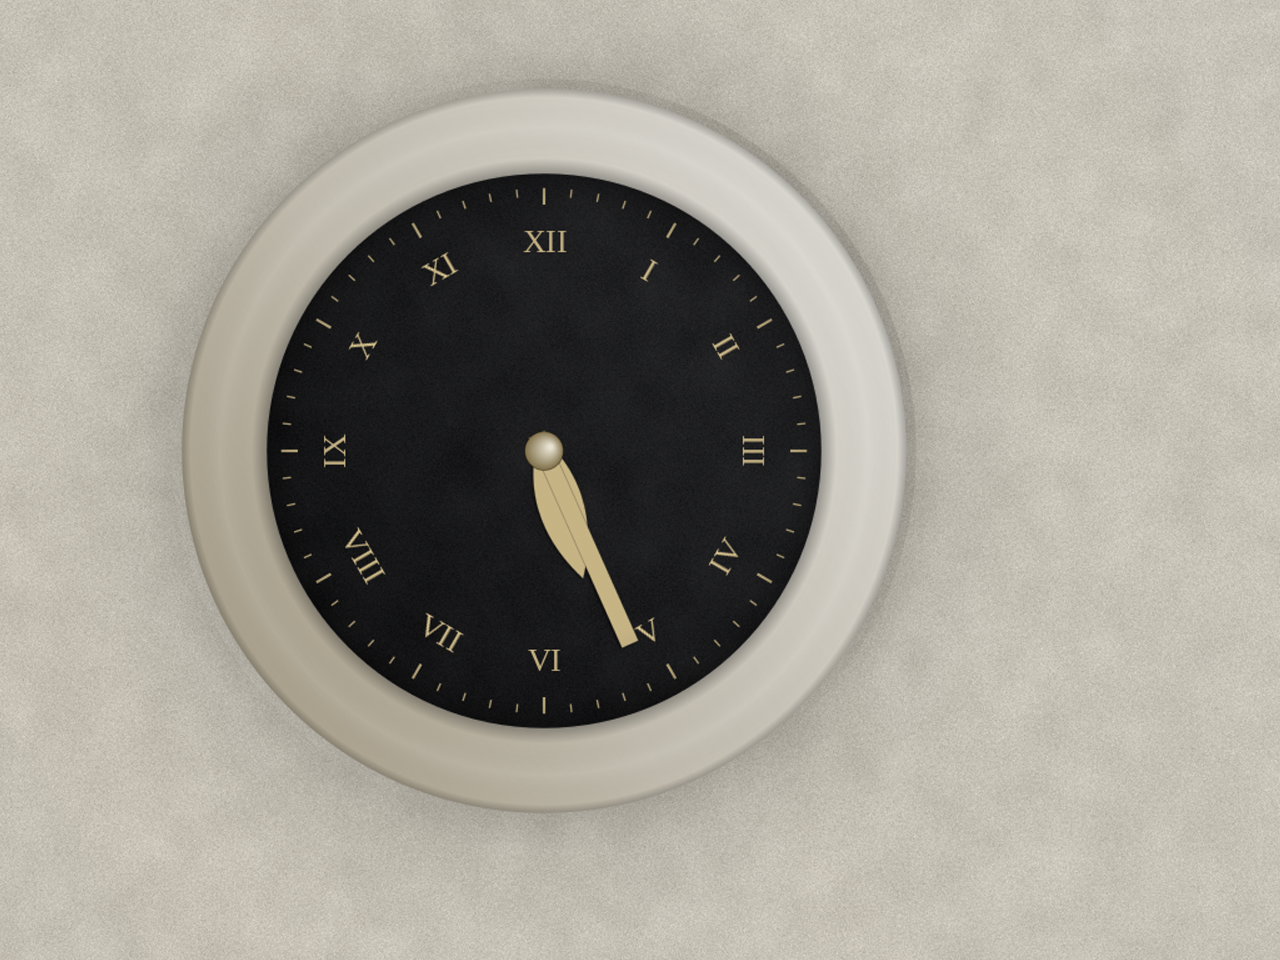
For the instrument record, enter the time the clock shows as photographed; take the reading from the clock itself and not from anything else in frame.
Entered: 5:26
